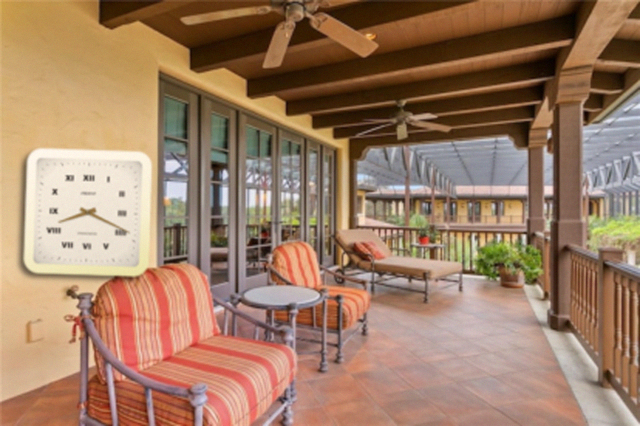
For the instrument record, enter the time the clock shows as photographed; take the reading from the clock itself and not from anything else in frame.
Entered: 8:19
